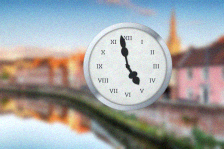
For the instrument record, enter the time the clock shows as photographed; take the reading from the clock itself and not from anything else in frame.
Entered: 4:58
